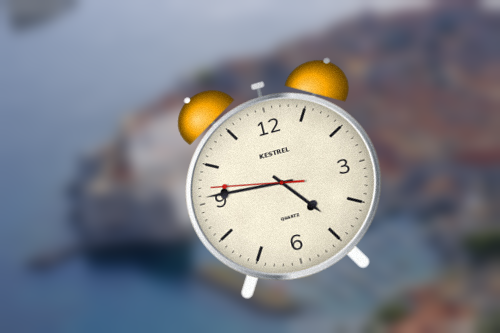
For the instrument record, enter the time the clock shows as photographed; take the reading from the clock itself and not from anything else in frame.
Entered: 4:45:47
